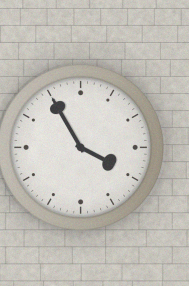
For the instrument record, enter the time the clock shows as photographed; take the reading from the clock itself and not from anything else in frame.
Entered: 3:55
